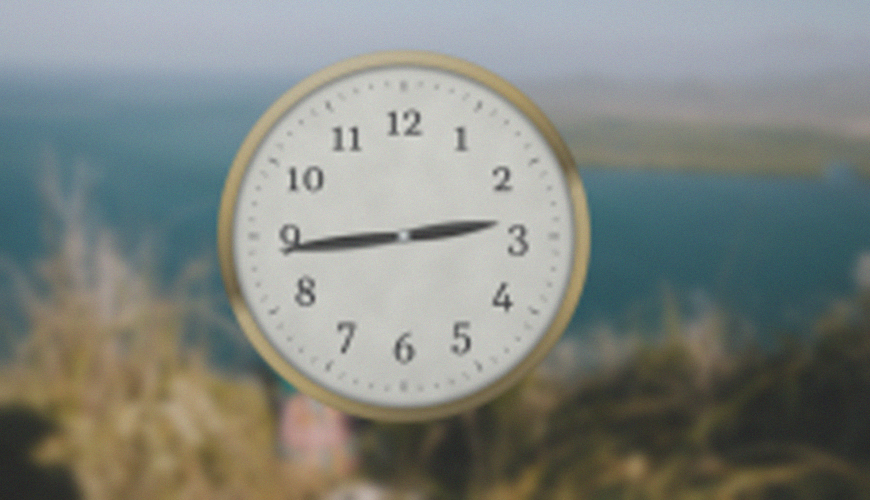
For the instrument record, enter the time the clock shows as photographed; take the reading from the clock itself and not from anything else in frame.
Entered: 2:44
